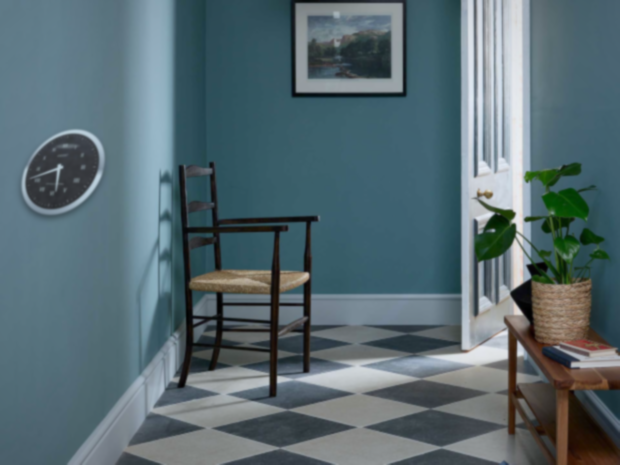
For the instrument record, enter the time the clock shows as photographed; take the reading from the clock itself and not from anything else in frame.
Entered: 5:42
